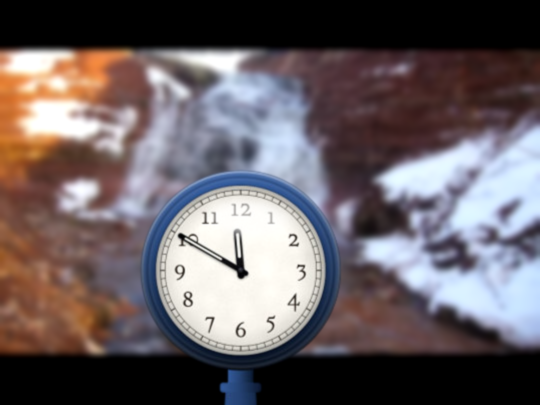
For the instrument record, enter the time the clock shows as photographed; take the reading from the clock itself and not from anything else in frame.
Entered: 11:50
